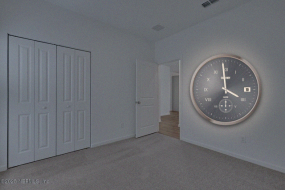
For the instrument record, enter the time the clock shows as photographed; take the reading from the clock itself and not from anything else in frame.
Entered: 3:59
